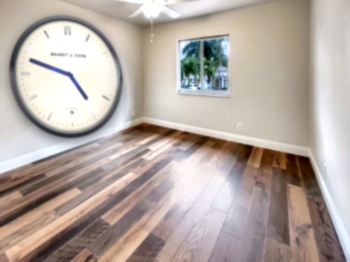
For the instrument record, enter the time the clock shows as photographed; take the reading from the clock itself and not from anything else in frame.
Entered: 4:48
